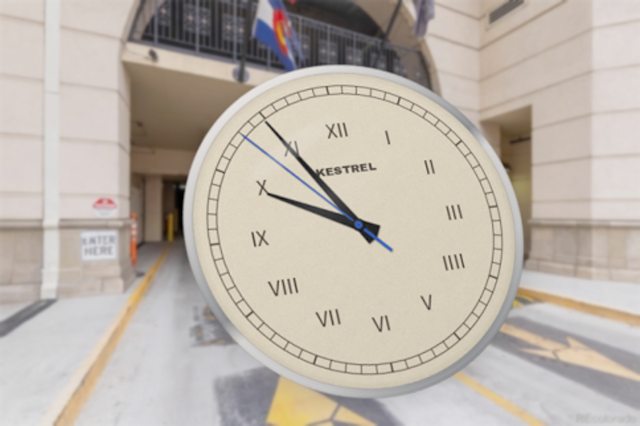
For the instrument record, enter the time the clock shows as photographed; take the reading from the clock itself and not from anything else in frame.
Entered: 9:54:53
